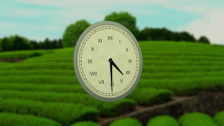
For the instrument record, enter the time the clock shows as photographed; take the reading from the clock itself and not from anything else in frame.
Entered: 4:30
